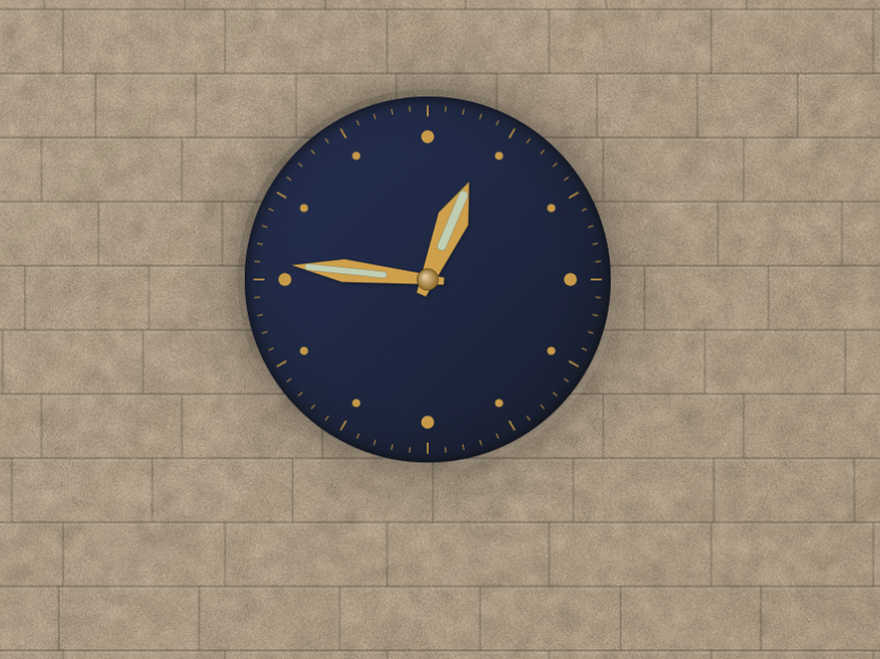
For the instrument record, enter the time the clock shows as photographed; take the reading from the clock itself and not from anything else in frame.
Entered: 12:46
